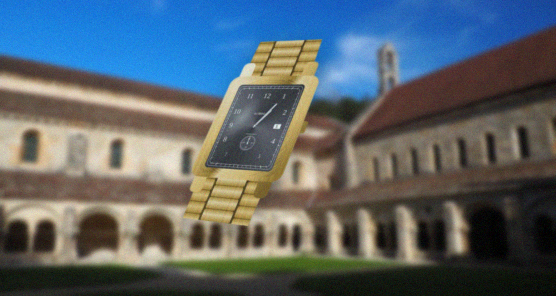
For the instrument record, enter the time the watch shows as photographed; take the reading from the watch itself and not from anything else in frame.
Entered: 1:05
